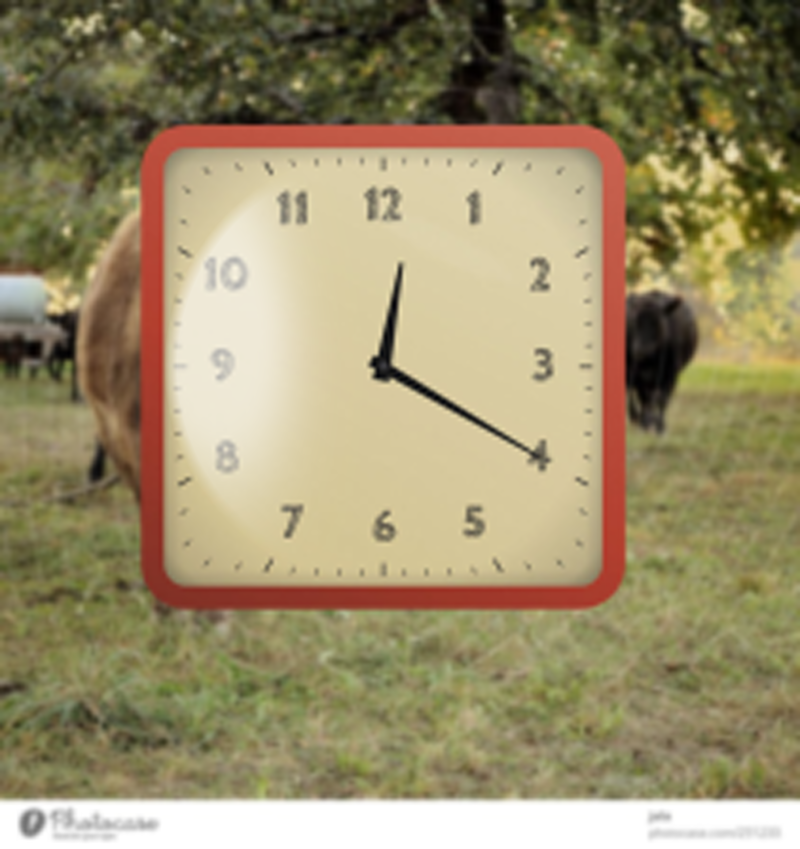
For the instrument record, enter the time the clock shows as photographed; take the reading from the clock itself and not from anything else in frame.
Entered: 12:20
